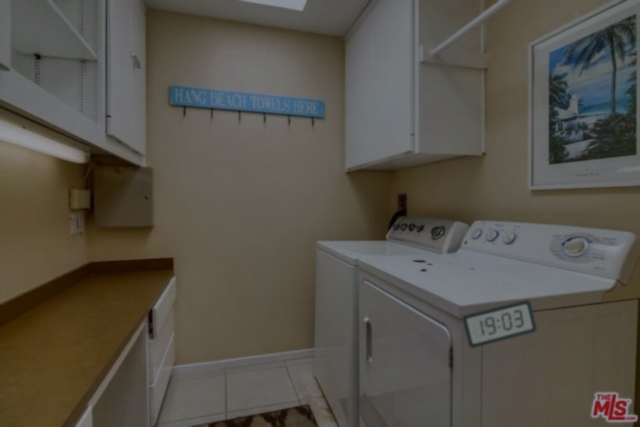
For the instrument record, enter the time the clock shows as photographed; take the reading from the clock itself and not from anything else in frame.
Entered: 19:03
